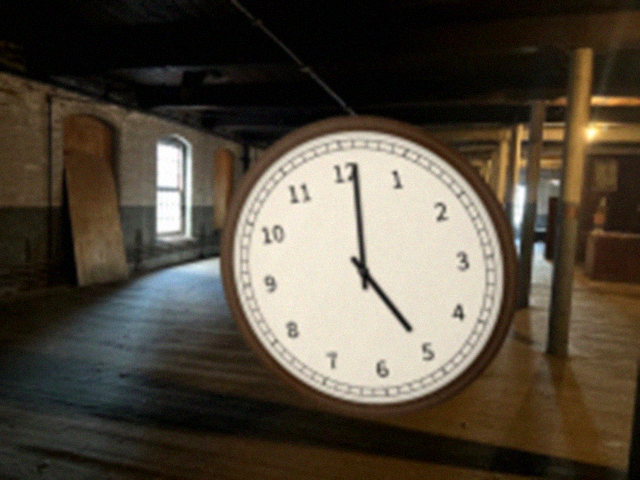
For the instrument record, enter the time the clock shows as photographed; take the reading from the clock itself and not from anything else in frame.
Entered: 5:01
